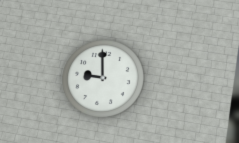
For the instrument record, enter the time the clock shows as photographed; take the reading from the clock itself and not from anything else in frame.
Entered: 8:58
